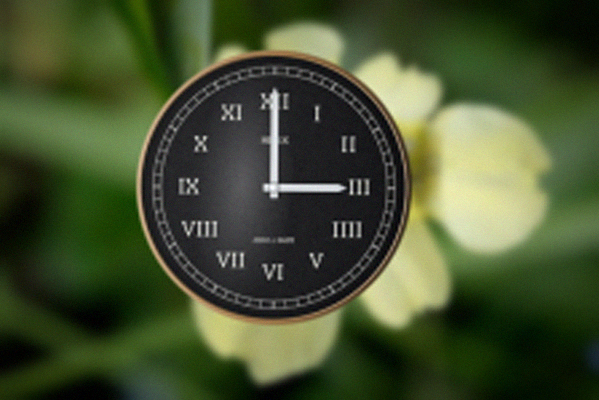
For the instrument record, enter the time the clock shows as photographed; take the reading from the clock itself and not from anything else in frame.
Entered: 3:00
